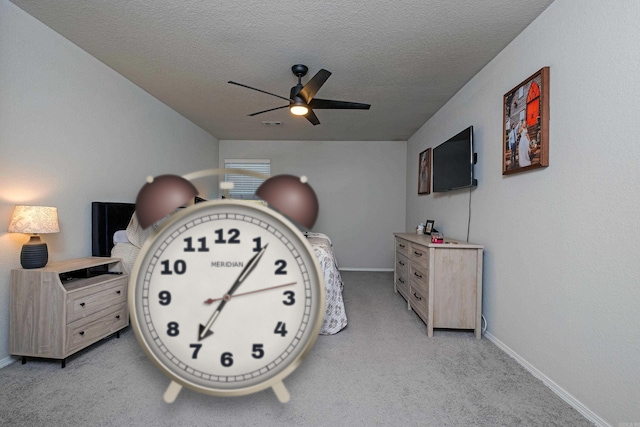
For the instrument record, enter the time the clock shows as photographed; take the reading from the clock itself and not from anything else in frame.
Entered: 7:06:13
